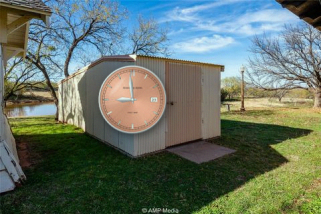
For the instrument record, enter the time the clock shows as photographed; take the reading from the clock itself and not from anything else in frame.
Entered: 8:59
